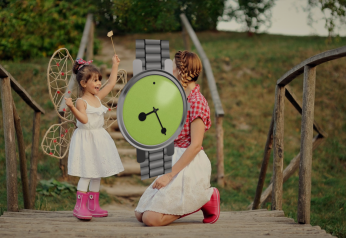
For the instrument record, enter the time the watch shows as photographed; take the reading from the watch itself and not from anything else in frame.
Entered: 8:26
